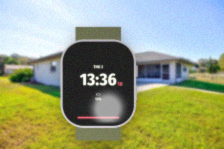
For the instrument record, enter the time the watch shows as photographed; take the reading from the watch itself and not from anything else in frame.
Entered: 13:36
